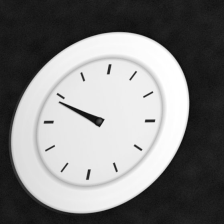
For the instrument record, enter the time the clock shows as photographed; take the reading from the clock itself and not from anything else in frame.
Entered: 9:49
